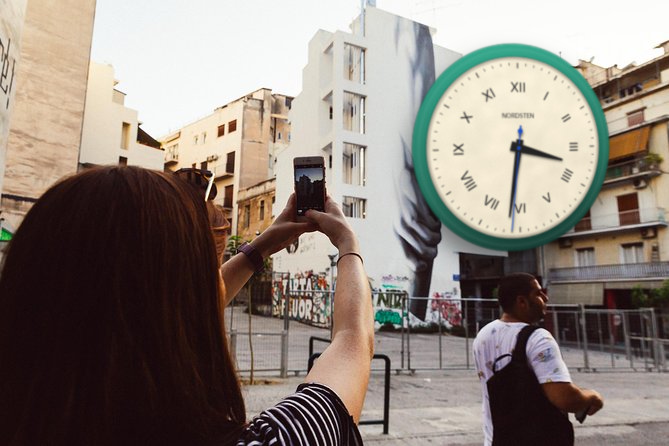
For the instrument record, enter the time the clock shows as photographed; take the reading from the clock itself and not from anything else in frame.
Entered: 3:31:31
